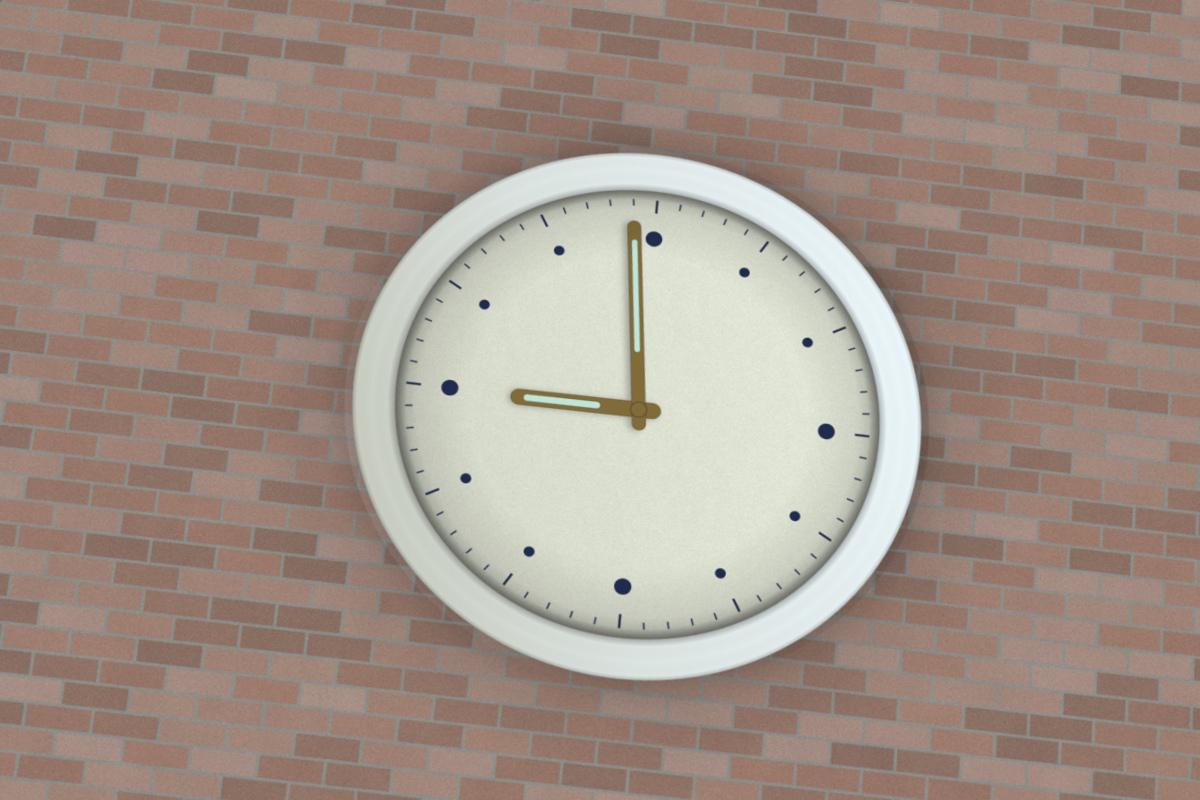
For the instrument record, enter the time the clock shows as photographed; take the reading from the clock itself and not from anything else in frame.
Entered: 8:59
